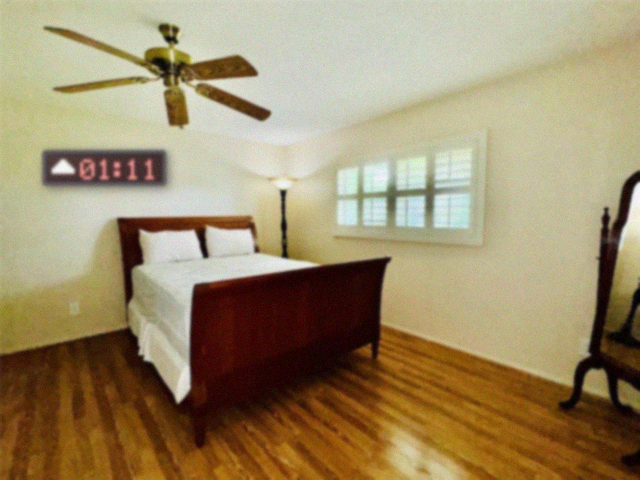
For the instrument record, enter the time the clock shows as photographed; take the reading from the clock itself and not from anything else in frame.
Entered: 1:11
